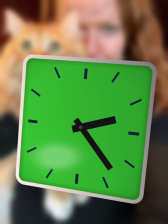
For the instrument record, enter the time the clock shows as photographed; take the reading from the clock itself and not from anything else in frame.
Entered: 2:23
